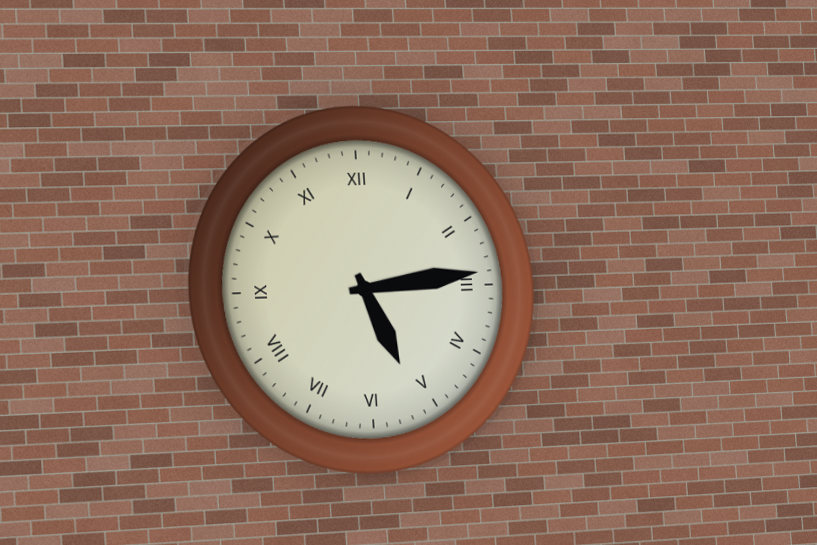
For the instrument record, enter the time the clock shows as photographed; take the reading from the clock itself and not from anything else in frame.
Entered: 5:14
